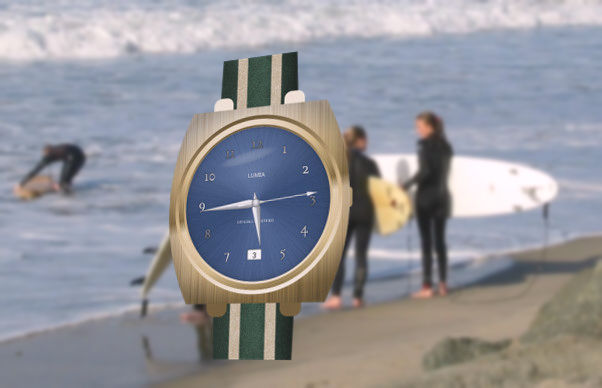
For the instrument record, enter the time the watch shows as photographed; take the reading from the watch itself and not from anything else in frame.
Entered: 5:44:14
